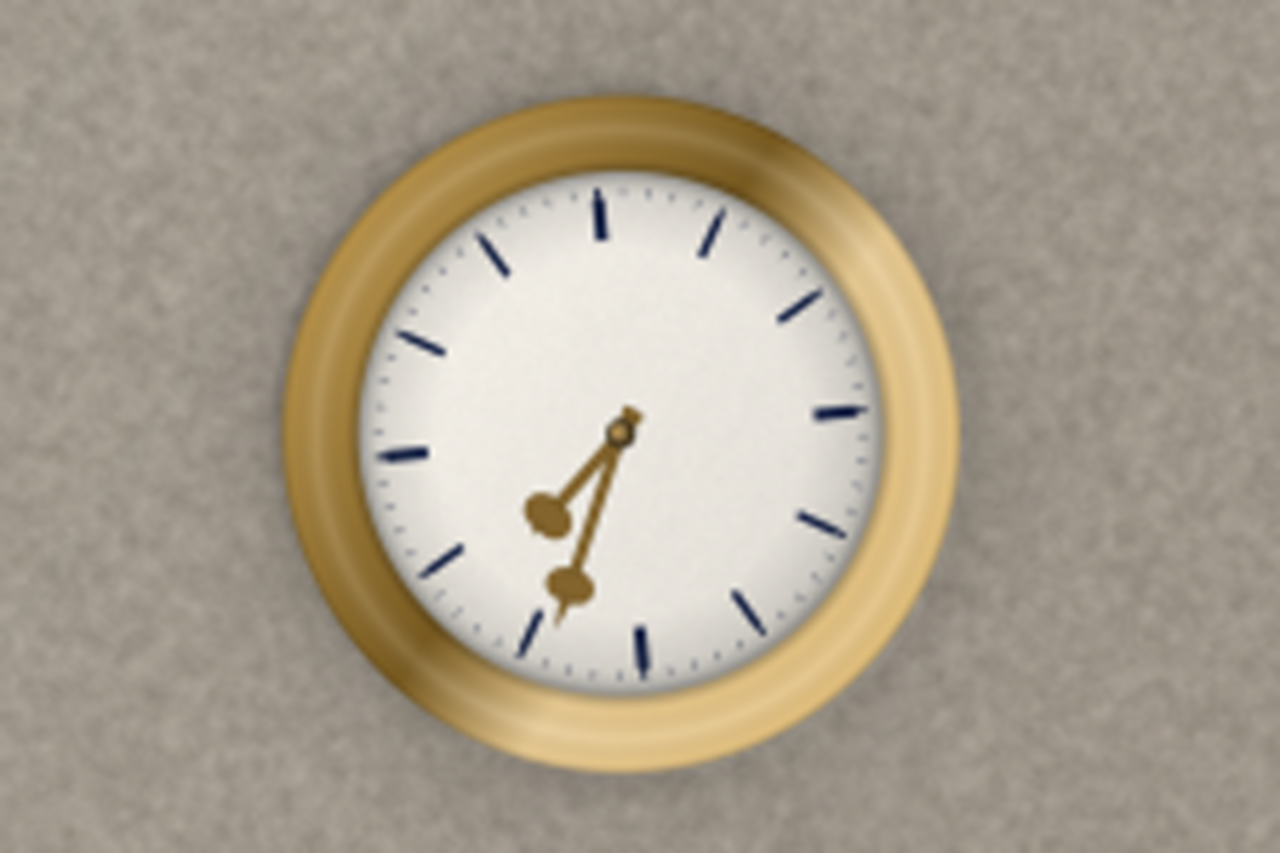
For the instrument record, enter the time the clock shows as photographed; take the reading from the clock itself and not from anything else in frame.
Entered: 7:34
